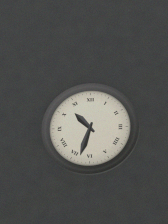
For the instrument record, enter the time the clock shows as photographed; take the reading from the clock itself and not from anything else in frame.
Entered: 10:33
